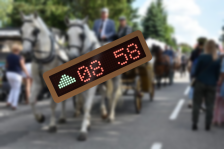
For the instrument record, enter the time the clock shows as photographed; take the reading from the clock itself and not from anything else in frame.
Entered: 8:58
